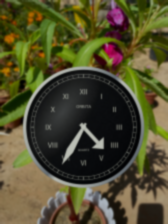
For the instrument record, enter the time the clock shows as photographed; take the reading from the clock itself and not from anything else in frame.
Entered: 4:35
